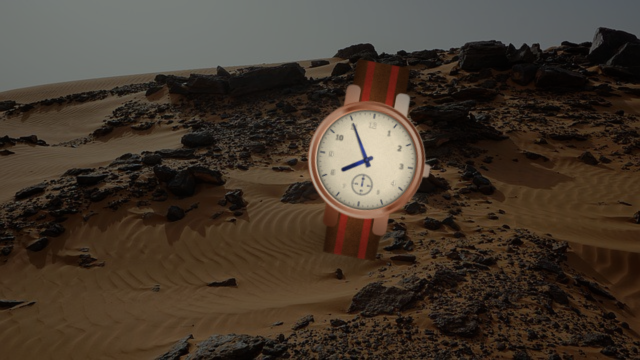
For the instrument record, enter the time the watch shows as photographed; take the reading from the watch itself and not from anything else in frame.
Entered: 7:55
